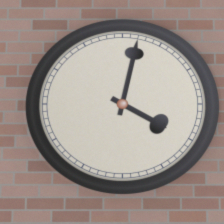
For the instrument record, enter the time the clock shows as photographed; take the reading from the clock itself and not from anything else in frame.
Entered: 4:02
